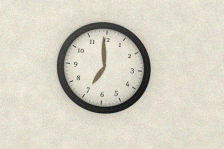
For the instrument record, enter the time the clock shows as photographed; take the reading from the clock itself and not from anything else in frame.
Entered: 6:59
